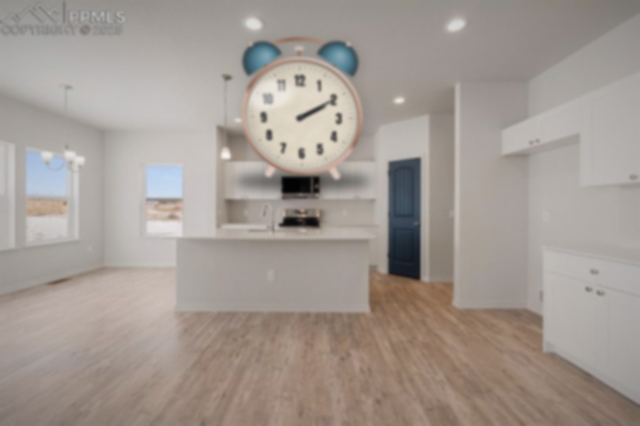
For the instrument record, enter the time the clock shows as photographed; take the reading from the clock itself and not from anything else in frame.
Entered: 2:10
